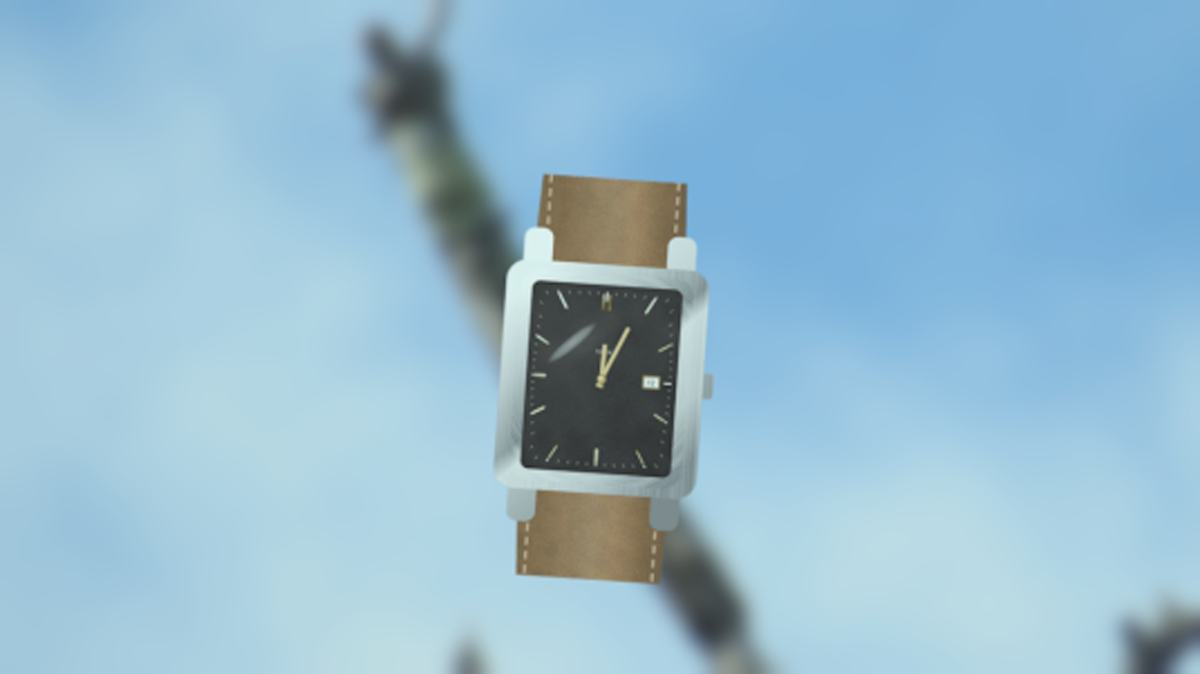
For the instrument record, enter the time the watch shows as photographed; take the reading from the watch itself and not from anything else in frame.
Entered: 12:04
